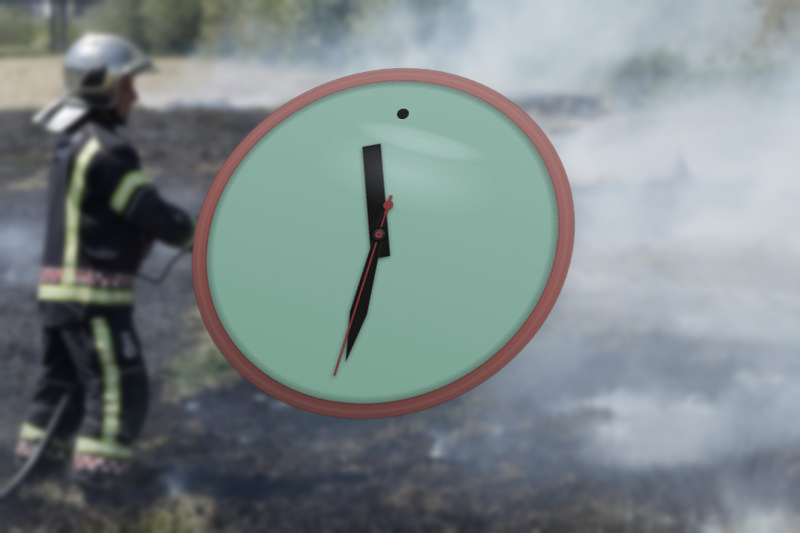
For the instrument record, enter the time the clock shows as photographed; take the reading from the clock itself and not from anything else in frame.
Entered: 11:30:31
